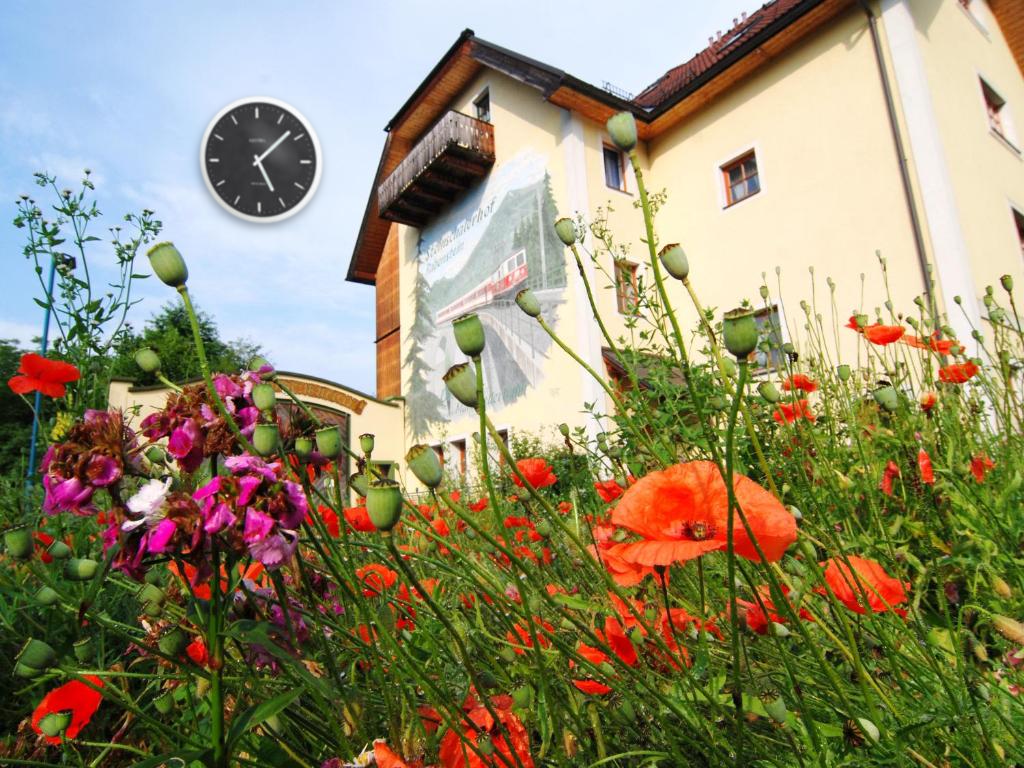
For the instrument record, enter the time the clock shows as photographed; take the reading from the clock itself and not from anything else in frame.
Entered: 5:08
